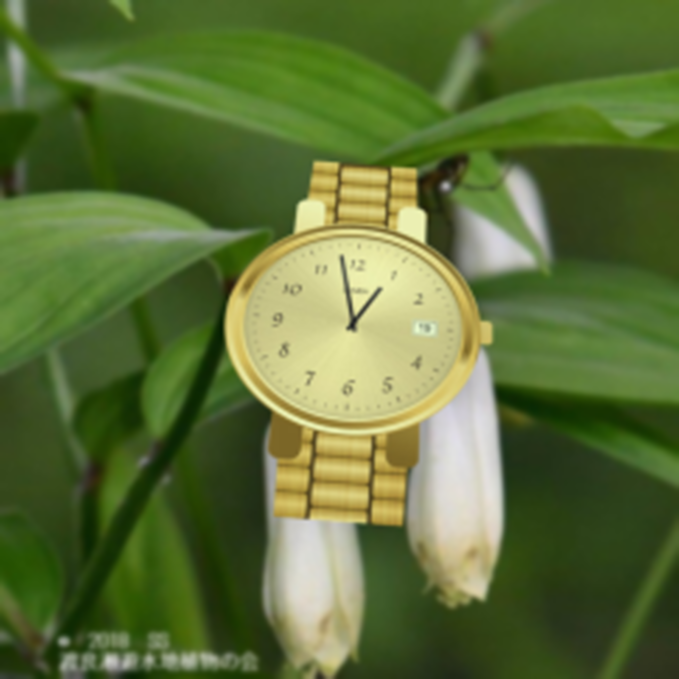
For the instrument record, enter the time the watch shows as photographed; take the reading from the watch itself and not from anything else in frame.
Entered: 12:58
